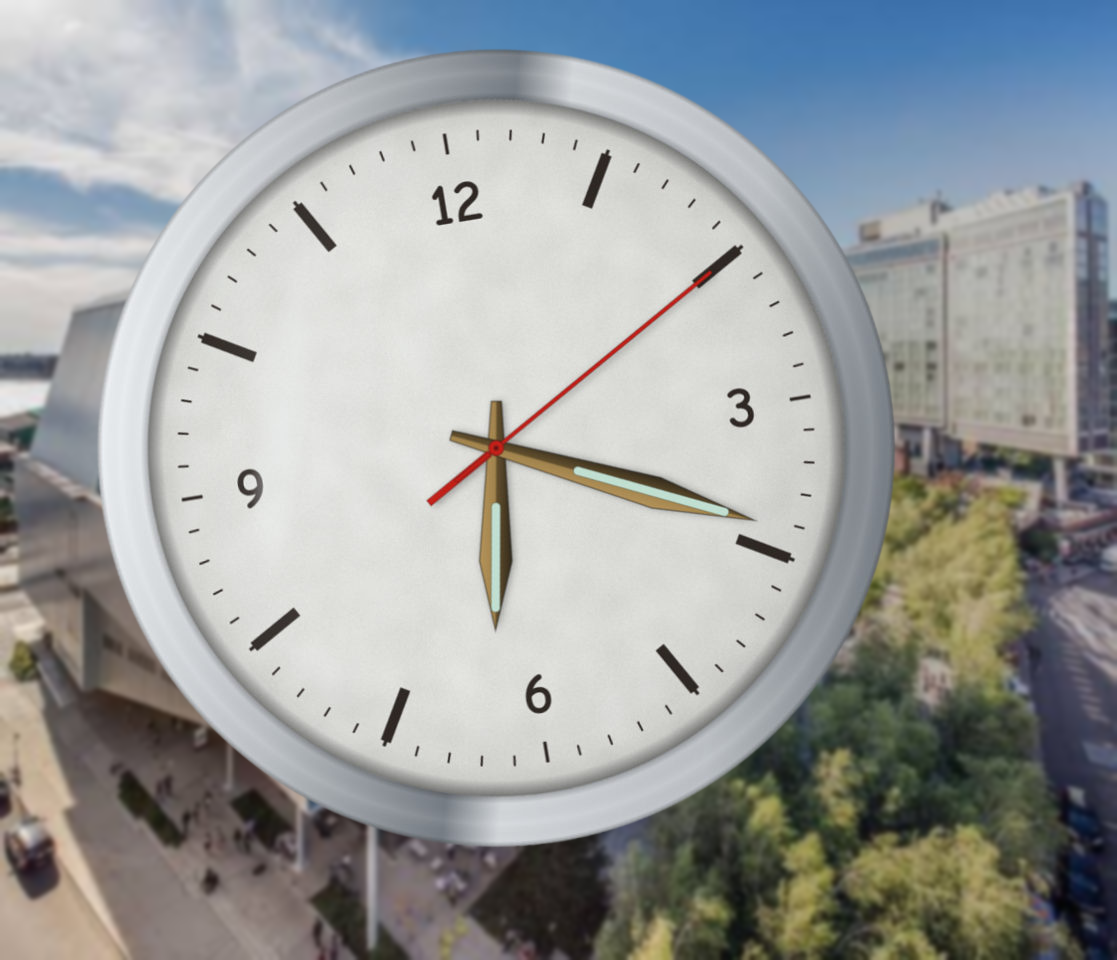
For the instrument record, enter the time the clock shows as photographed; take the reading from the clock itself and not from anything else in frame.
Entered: 6:19:10
